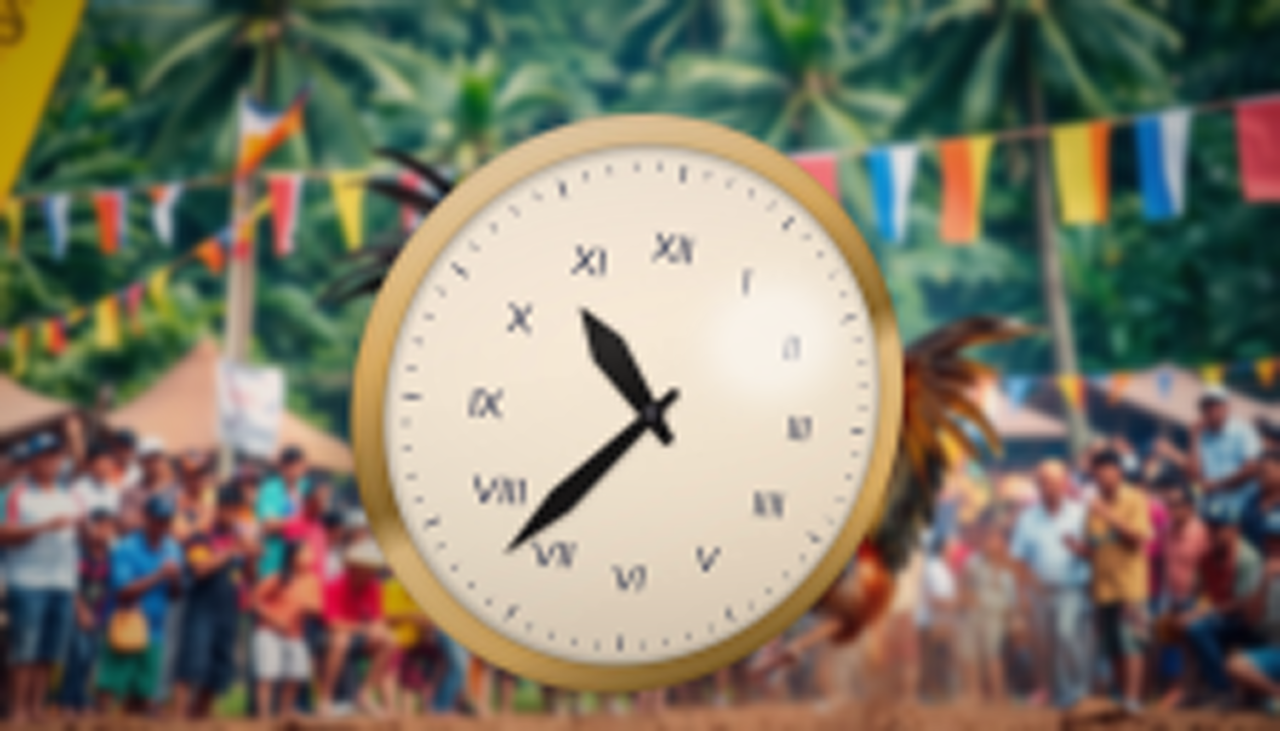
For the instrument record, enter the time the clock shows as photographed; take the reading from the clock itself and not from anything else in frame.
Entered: 10:37
